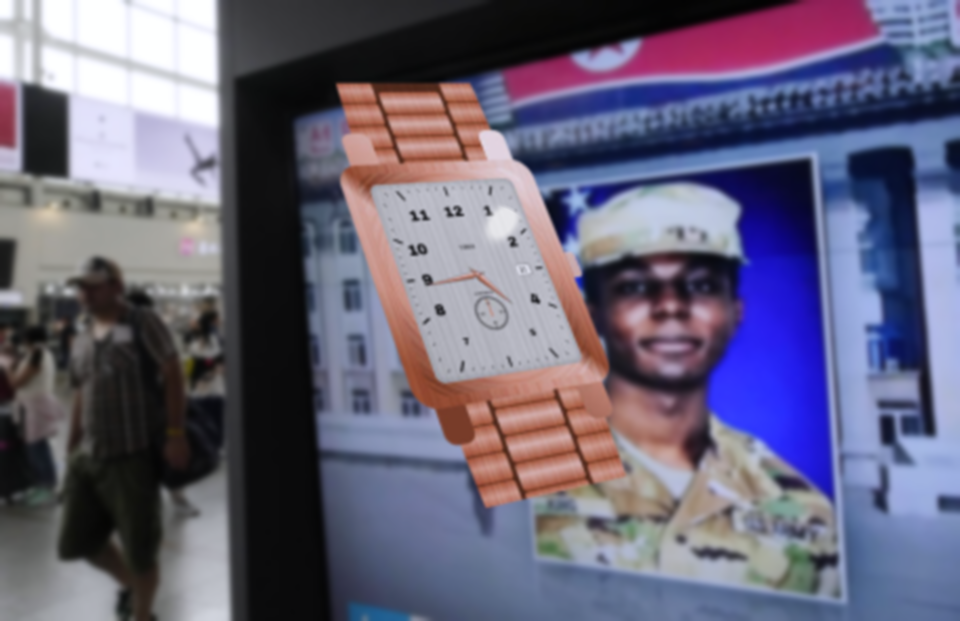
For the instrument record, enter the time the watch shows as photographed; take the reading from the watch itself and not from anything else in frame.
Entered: 4:44
